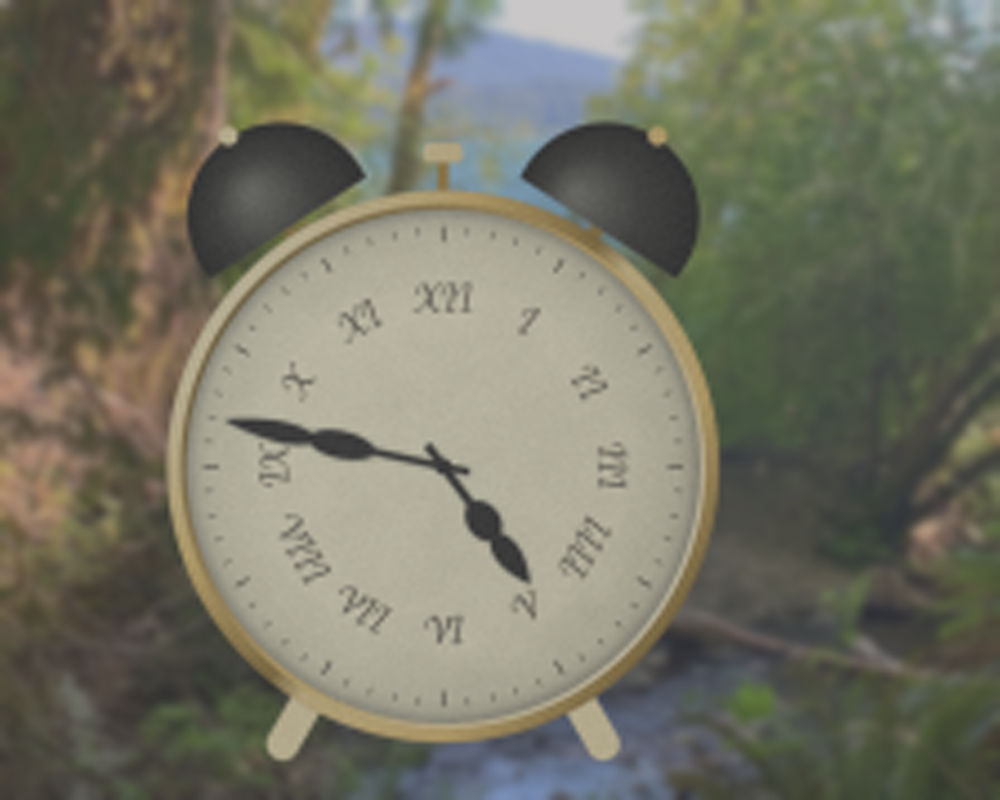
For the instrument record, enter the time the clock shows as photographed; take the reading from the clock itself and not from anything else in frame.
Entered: 4:47
